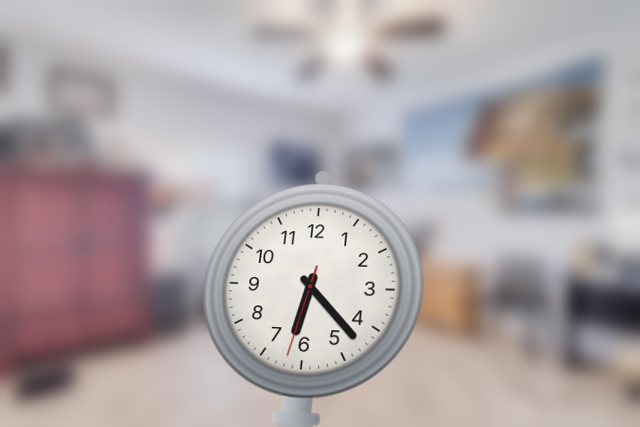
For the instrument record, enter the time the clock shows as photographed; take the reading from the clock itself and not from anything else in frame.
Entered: 6:22:32
